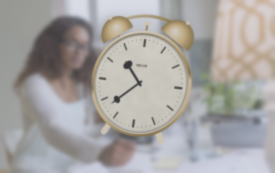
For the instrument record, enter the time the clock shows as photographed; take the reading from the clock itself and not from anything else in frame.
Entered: 10:38
